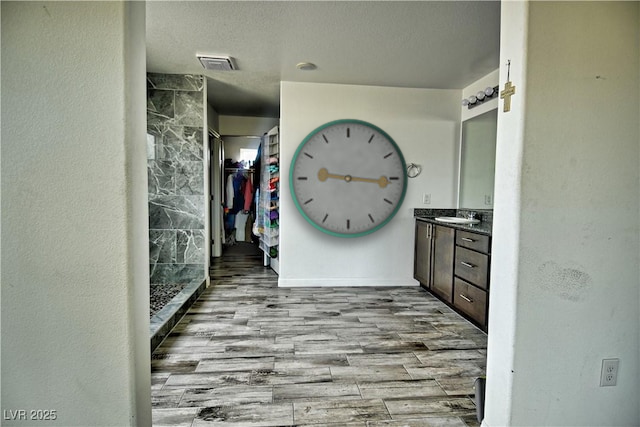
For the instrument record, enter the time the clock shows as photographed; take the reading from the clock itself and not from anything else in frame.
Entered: 9:16
